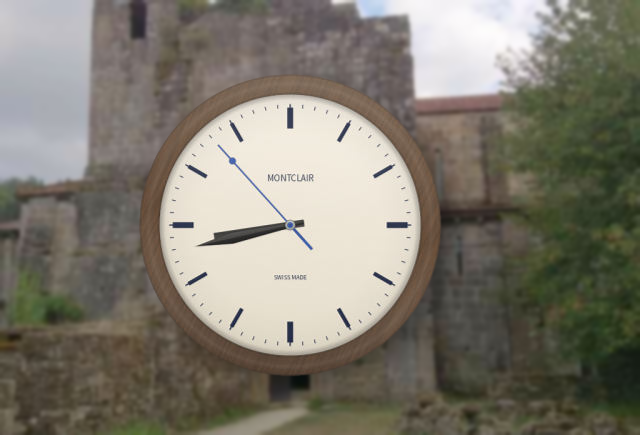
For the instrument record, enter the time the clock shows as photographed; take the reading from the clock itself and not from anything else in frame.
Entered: 8:42:53
